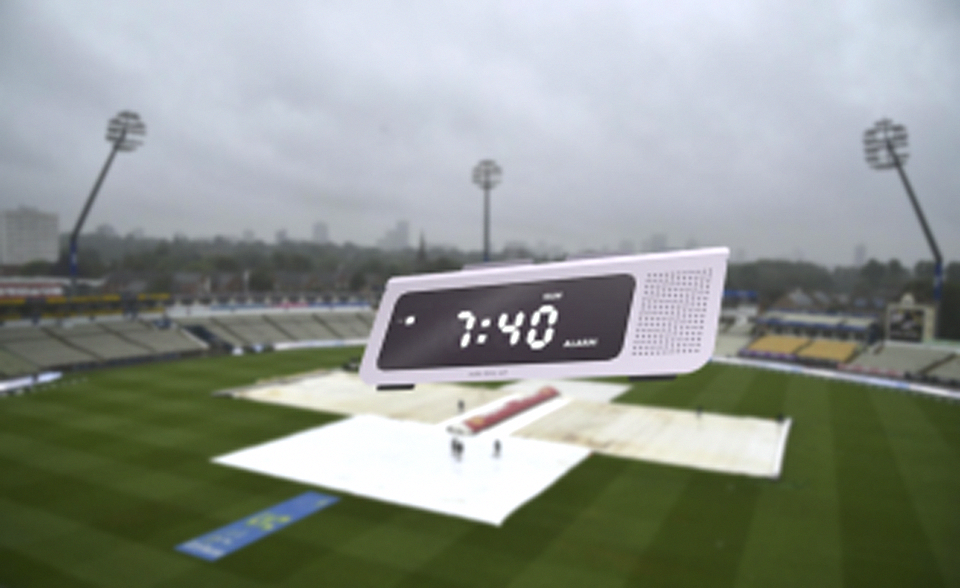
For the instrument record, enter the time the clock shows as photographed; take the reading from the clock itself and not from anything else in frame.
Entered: 7:40
